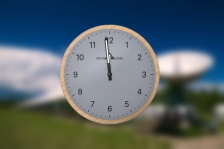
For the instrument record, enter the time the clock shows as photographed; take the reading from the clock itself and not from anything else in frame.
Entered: 11:59
